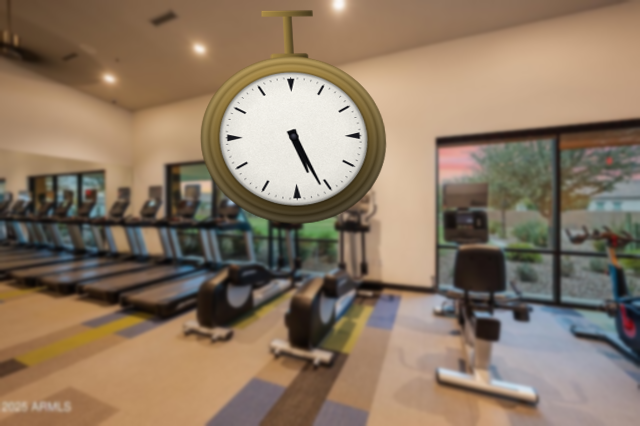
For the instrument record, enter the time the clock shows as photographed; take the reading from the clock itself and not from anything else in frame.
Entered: 5:26
